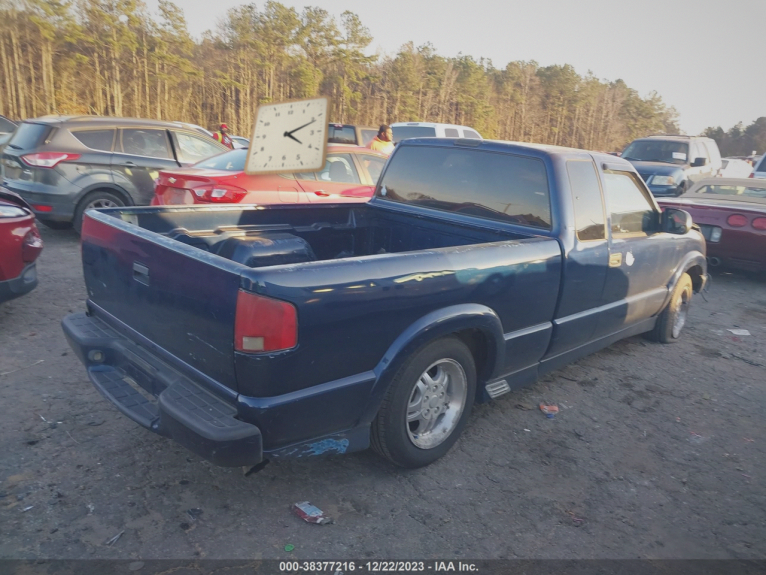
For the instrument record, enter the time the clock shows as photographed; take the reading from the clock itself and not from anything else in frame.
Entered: 4:11
